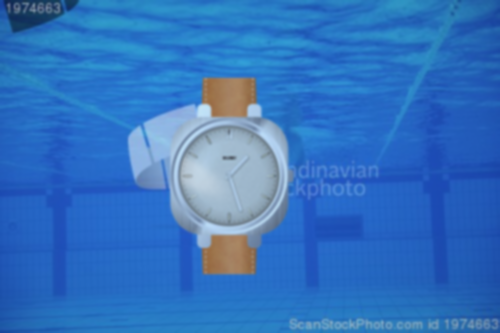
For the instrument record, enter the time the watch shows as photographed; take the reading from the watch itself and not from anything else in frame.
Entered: 1:27
